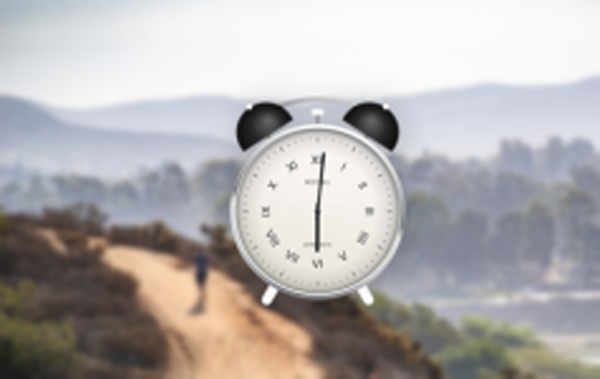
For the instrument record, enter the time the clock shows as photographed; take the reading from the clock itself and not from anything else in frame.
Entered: 6:01
